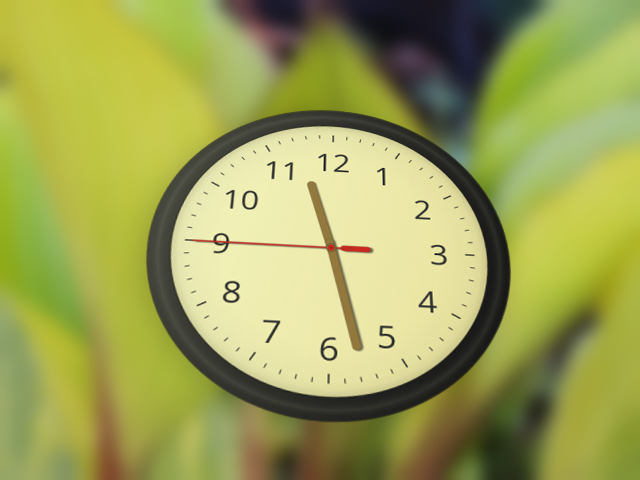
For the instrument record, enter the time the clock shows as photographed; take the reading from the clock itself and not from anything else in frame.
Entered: 11:27:45
